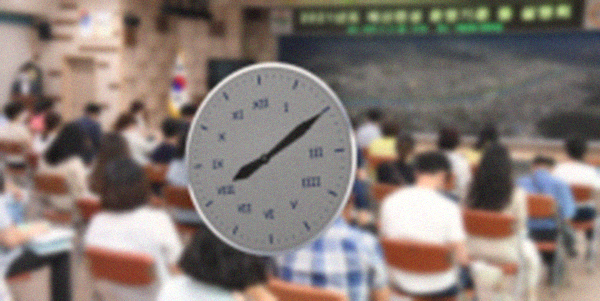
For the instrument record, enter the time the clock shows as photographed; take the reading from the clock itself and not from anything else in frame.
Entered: 8:10
